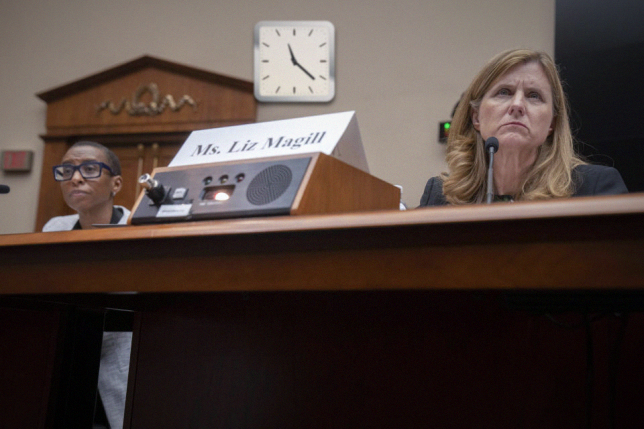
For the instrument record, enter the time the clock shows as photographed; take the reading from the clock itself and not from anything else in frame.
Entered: 11:22
